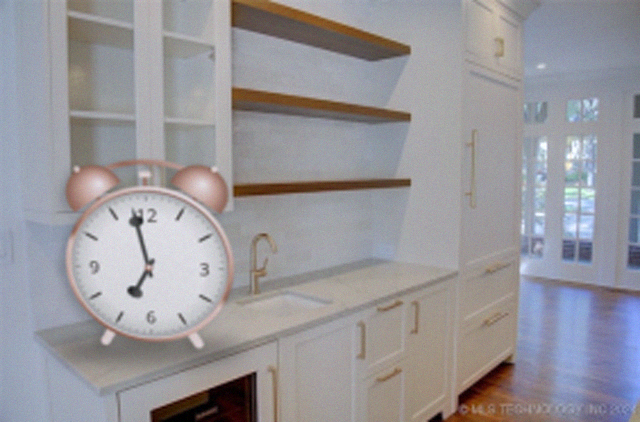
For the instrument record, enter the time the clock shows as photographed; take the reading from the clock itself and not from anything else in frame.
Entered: 6:58
